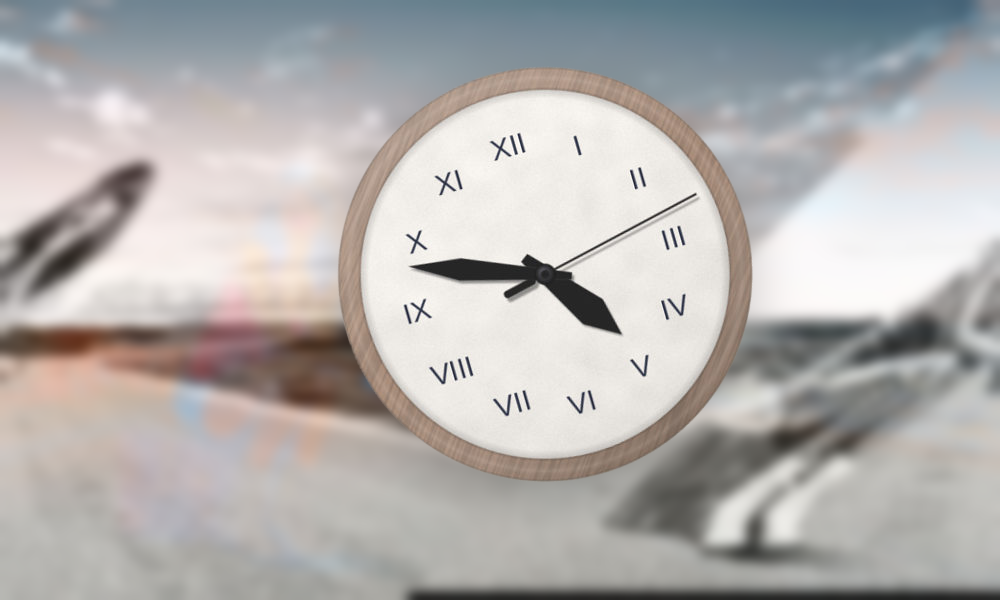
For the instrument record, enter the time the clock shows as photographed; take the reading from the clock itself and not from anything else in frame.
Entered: 4:48:13
